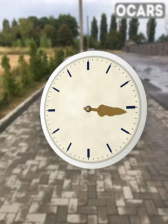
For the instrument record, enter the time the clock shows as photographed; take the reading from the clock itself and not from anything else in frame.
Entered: 3:16
